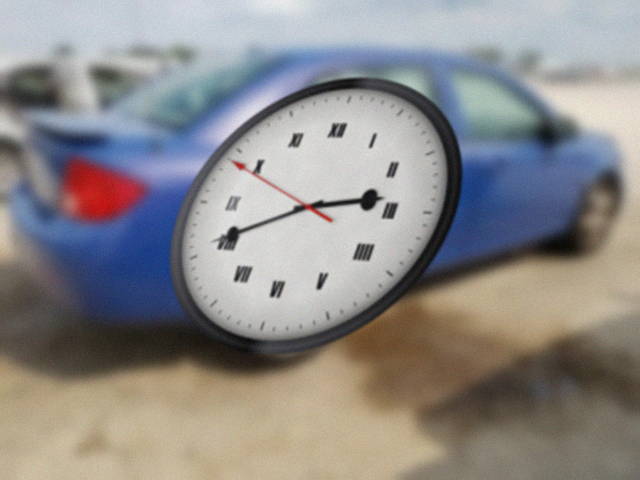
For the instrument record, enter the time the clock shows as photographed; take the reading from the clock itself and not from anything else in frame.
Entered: 2:40:49
